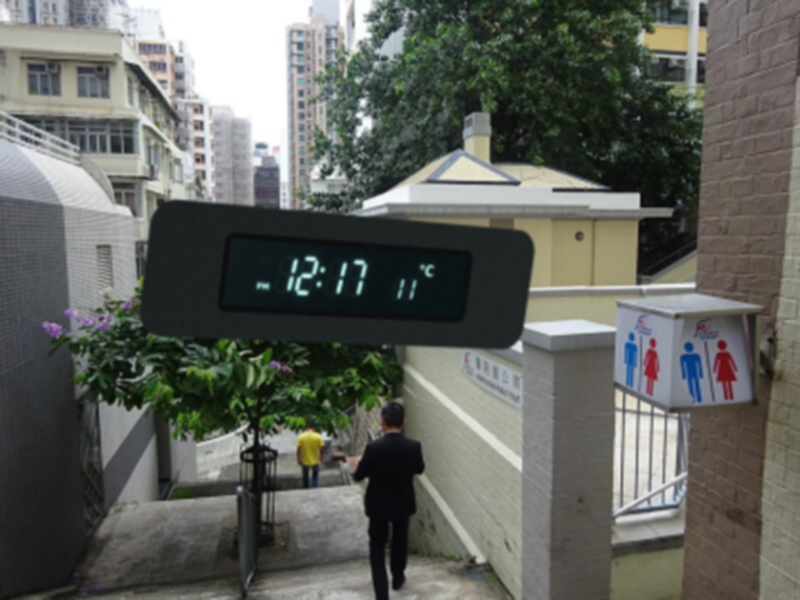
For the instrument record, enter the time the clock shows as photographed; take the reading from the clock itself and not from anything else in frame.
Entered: 12:17
